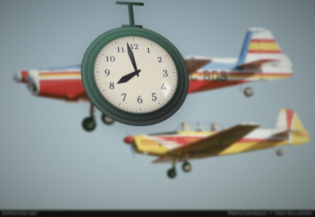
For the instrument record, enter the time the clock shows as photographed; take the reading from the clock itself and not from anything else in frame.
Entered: 7:58
